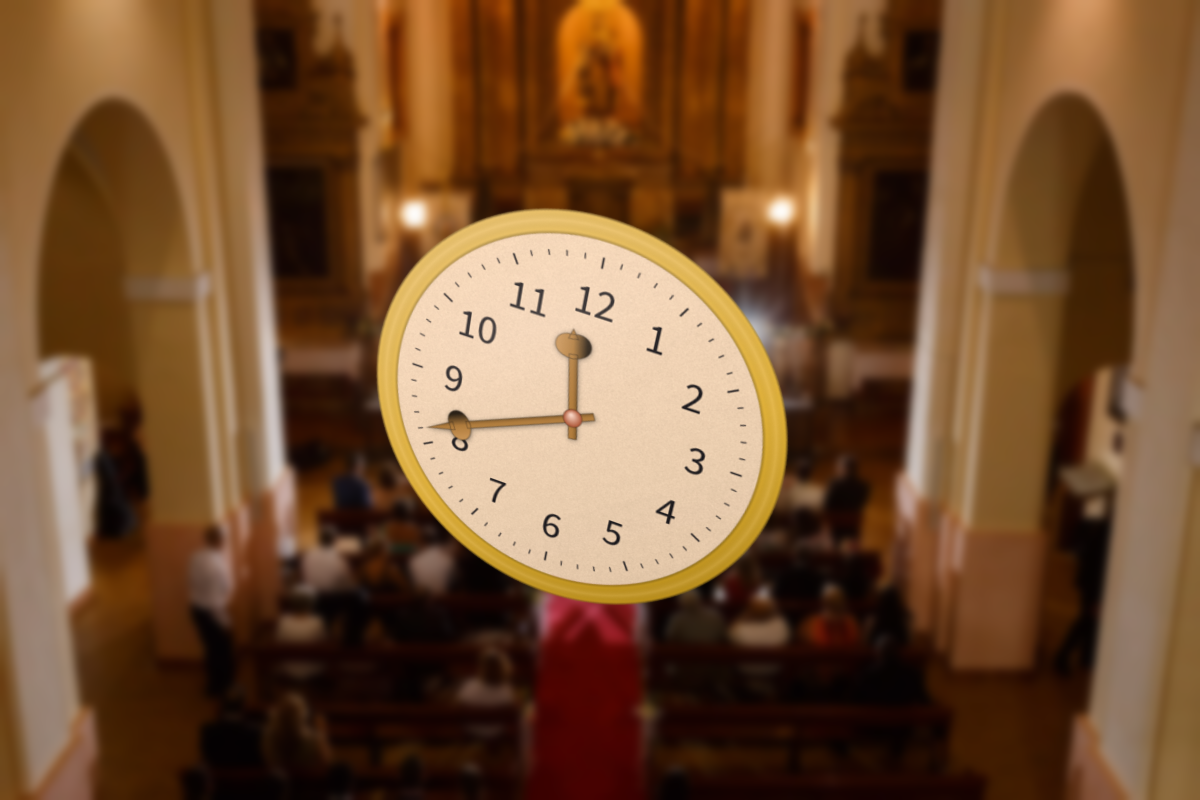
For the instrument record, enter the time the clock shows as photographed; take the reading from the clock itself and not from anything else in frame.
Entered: 11:41
